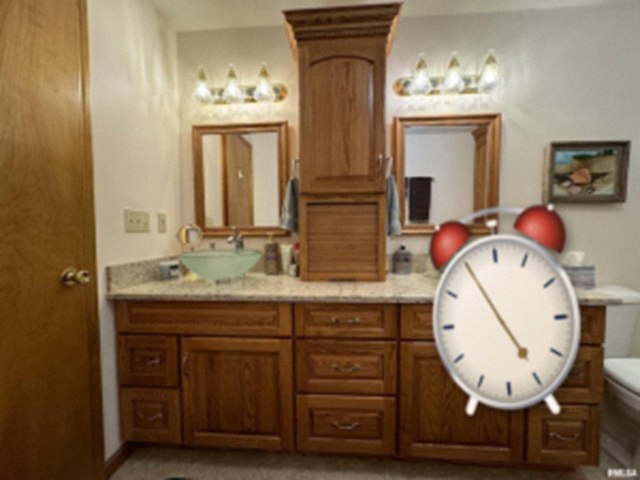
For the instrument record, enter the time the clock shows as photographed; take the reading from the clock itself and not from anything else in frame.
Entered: 4:55
